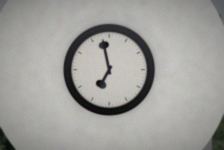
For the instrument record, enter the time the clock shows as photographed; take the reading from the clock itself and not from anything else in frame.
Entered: 6:58
